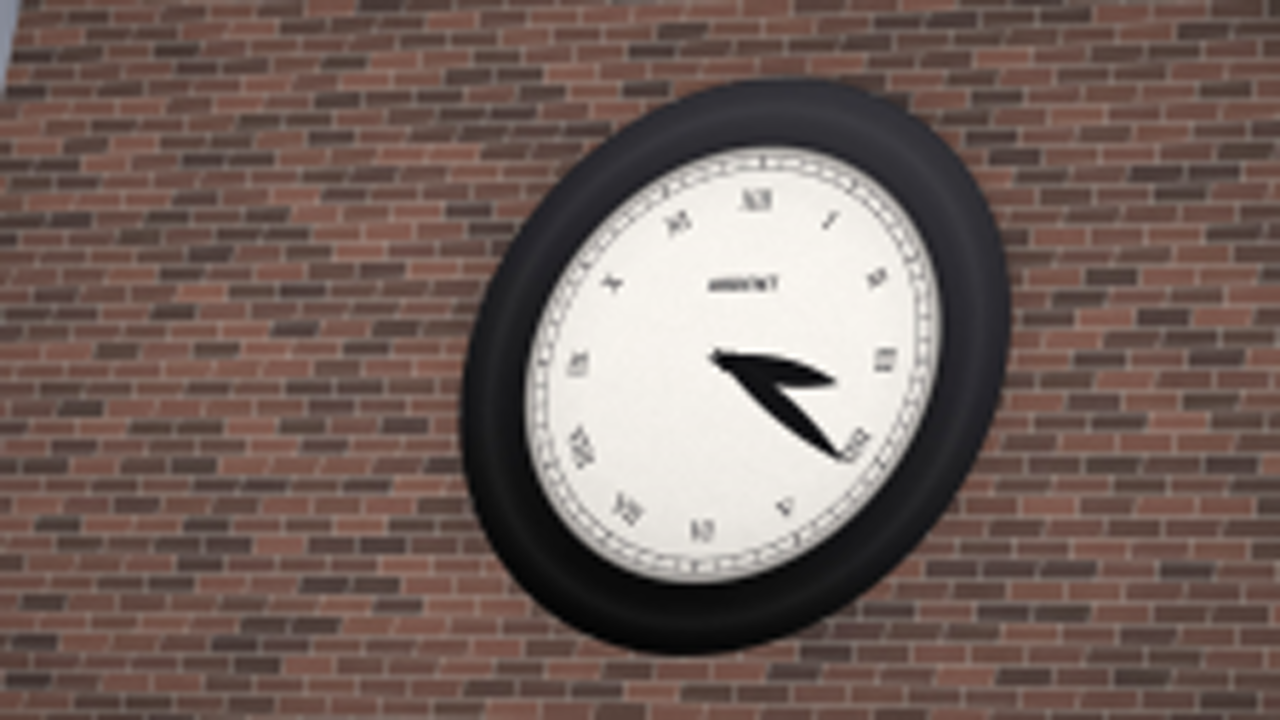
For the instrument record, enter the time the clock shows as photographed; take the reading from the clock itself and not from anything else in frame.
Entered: 3:21
